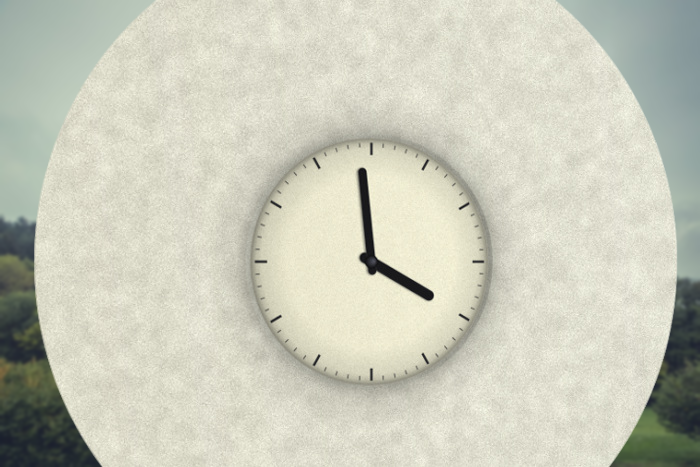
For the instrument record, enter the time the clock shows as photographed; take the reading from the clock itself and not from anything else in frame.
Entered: 3:59
